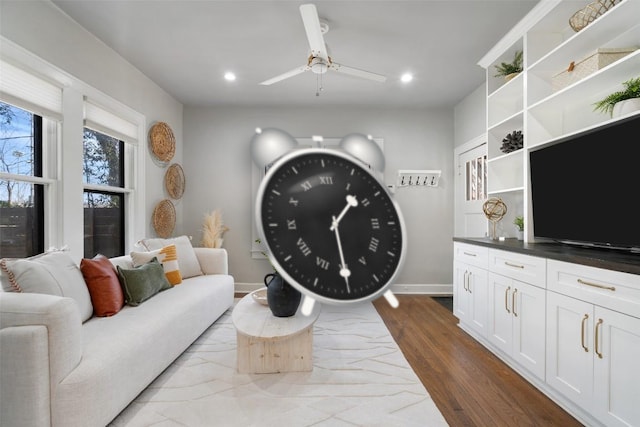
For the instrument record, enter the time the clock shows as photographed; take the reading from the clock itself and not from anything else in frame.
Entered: 1:30
